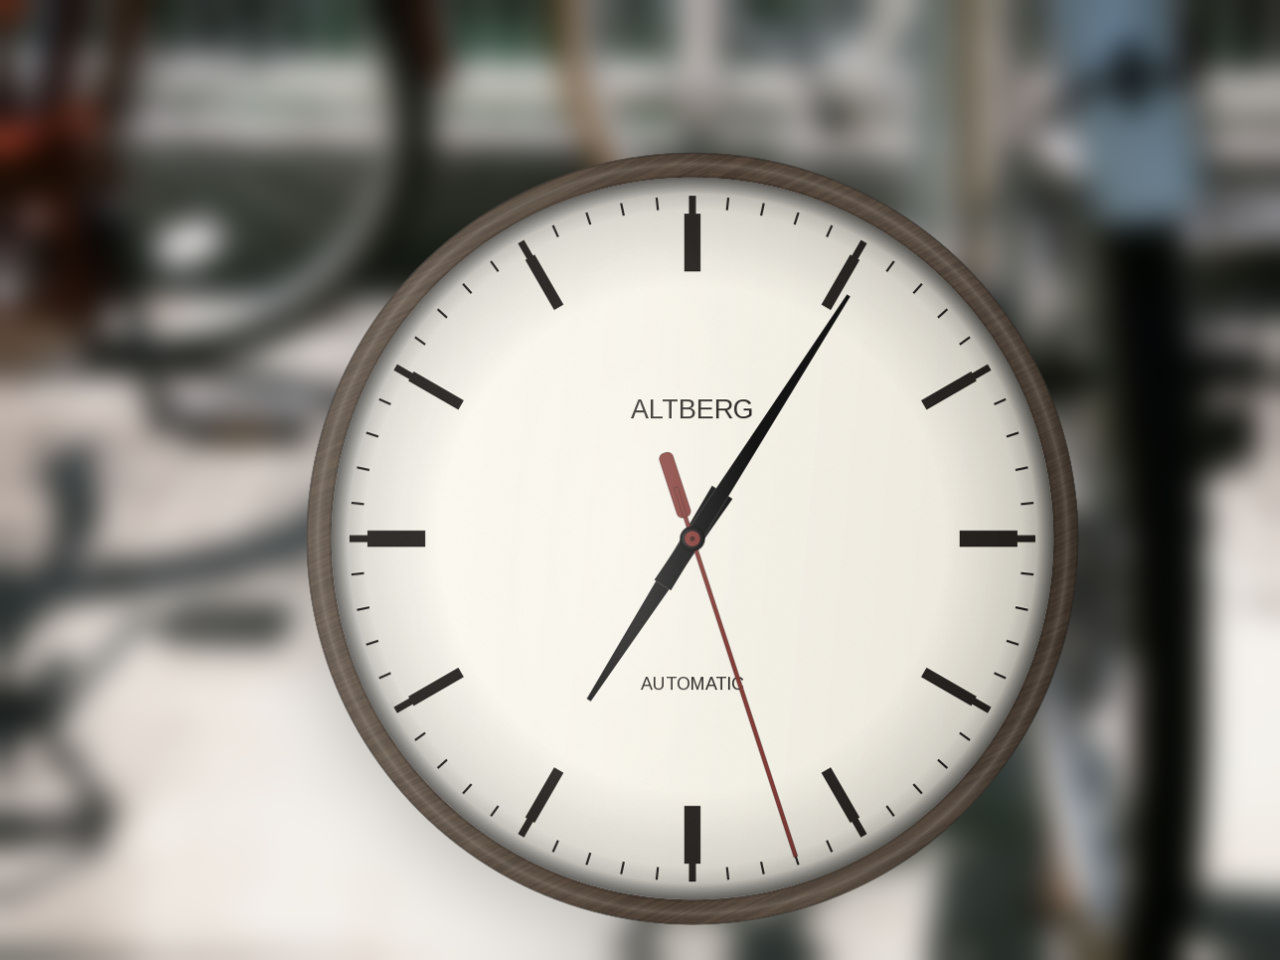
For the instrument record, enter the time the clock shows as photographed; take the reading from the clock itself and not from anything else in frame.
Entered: 7:05:27
